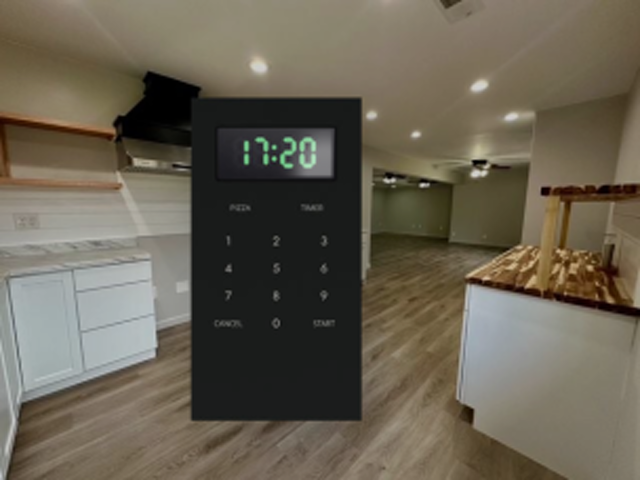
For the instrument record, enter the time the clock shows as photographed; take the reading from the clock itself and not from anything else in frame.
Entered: 17:20
